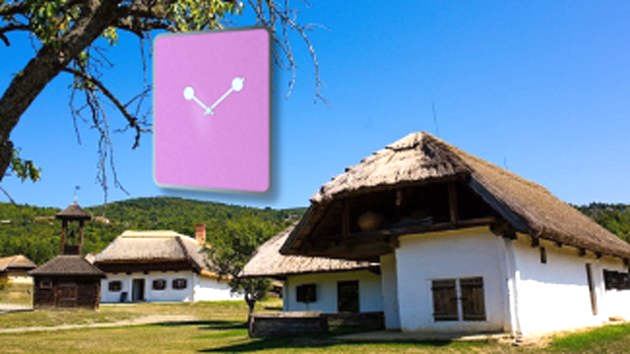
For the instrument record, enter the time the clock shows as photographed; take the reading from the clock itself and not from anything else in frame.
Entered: 10:09
